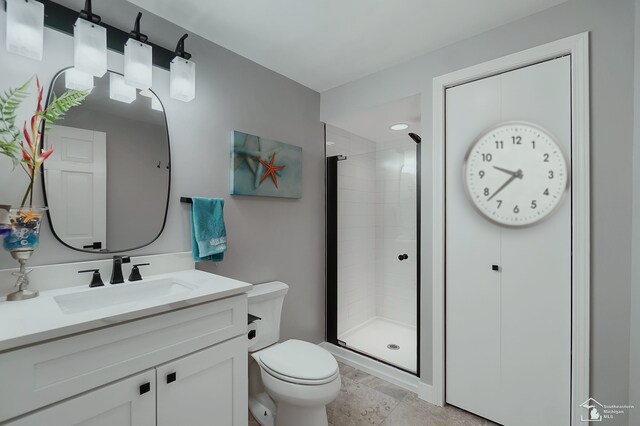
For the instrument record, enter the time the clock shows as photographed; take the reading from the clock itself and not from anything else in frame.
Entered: 9:38
